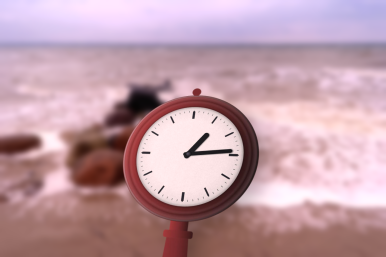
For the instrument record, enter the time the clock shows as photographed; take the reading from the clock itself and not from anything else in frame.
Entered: 1:14
